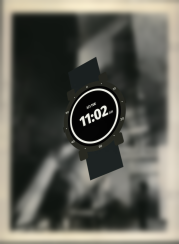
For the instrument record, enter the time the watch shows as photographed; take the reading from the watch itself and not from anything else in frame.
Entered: 11:02
